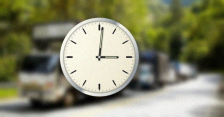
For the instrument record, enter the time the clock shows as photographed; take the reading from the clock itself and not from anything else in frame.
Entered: 3:01
